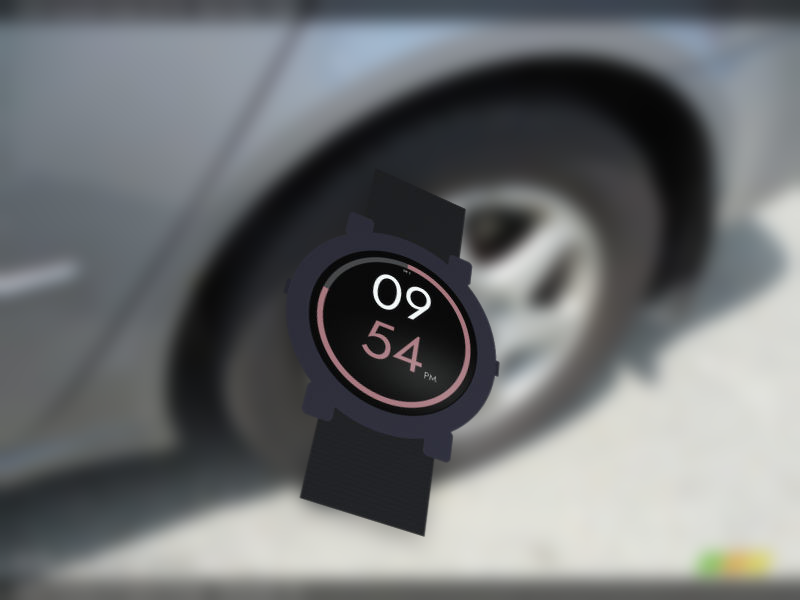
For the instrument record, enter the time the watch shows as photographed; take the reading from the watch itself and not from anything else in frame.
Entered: 9:54
